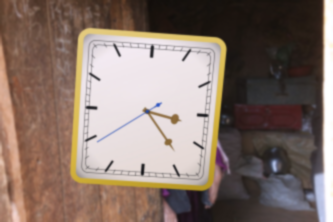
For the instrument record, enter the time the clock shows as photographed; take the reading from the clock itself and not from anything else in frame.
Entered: 3:23:39
